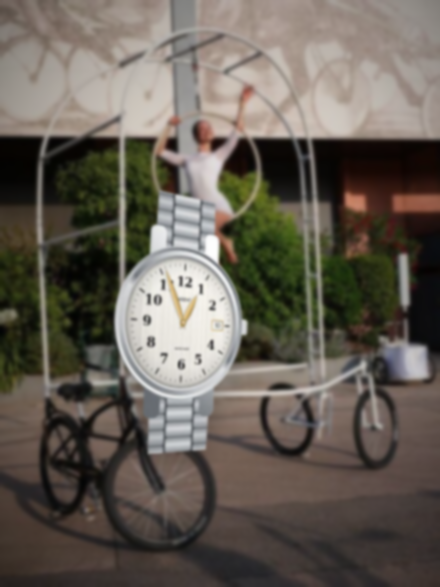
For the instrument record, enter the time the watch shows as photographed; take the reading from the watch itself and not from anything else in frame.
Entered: 12:56
